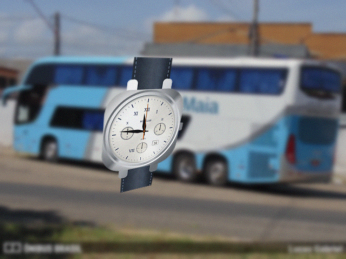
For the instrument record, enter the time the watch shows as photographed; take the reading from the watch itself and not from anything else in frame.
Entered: 11:46
